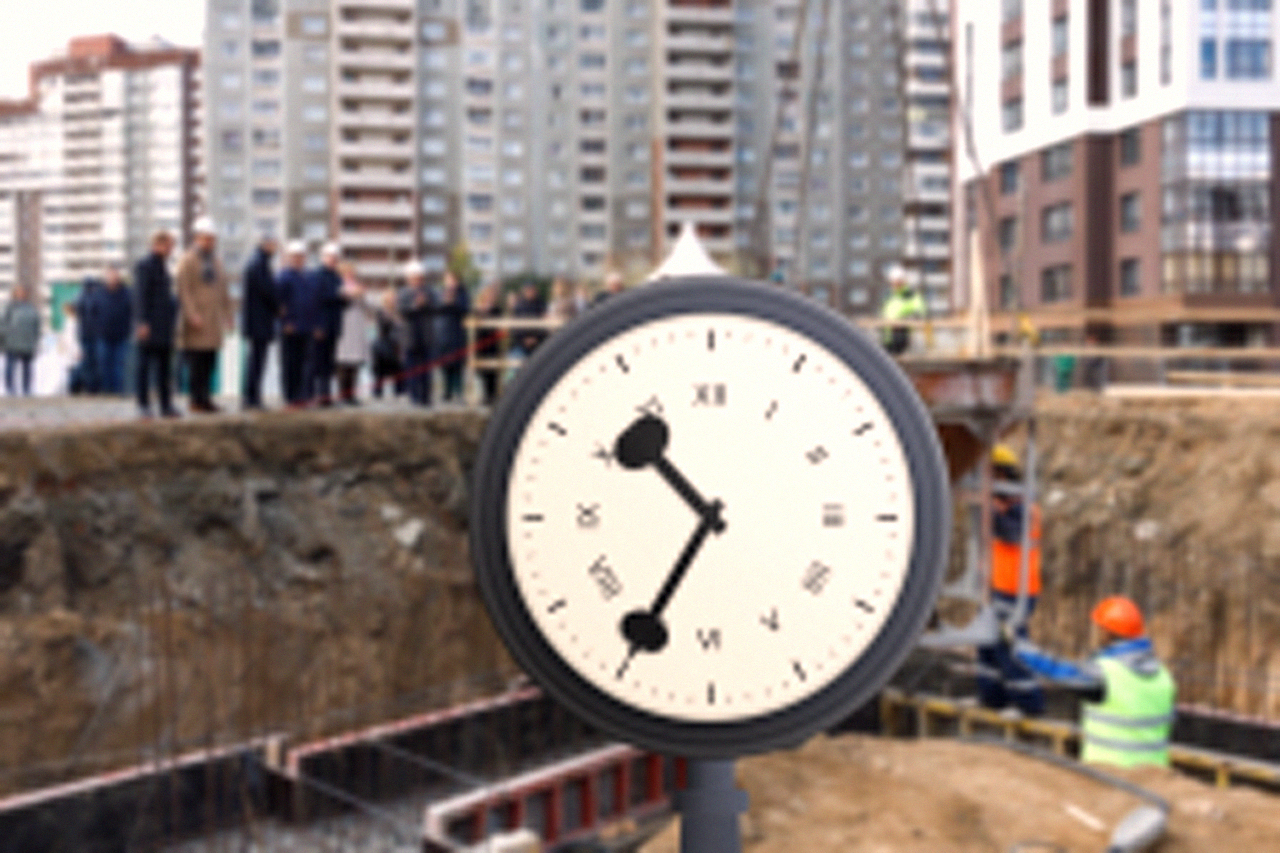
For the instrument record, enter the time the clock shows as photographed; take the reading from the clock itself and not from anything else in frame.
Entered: 10:35
